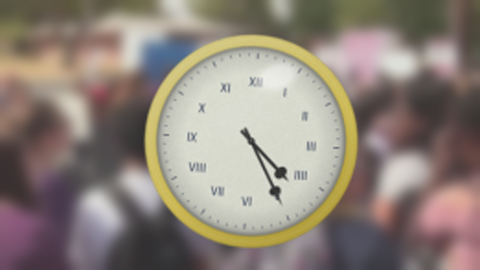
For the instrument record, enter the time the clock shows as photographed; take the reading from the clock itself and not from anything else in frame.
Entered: 4:25
